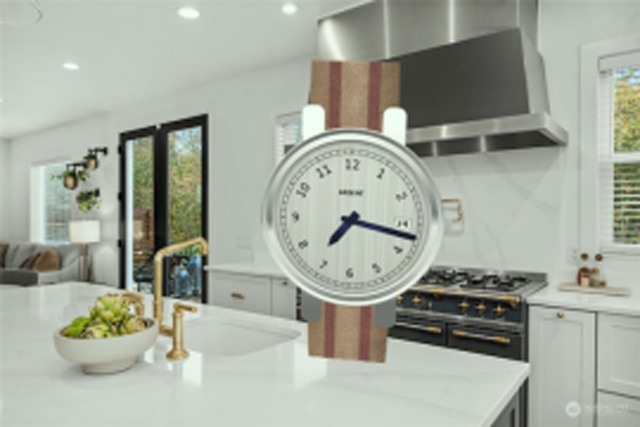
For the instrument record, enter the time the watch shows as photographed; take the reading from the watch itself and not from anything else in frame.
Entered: 7:17
